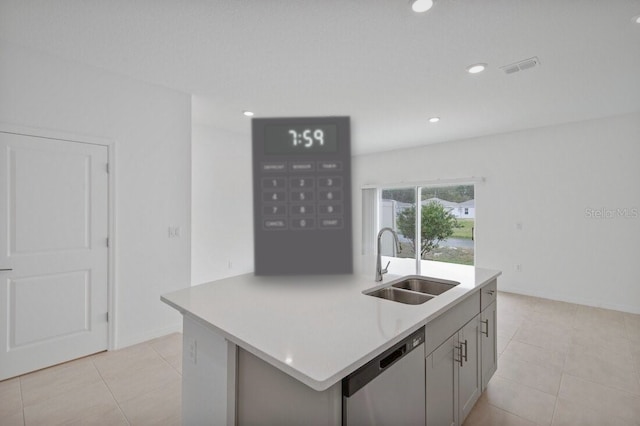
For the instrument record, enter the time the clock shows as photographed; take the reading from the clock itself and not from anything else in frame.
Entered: 7:59
